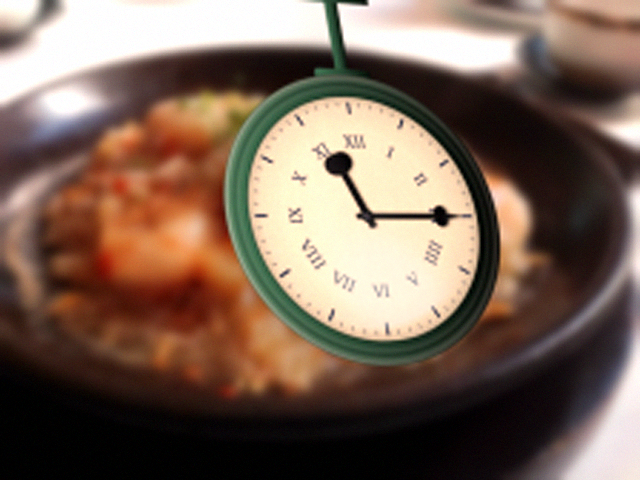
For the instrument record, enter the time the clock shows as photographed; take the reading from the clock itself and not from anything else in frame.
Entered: 11:15
